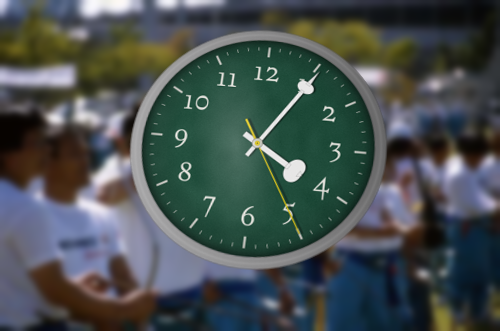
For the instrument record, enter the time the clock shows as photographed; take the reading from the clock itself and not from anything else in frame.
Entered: 4:05:25
